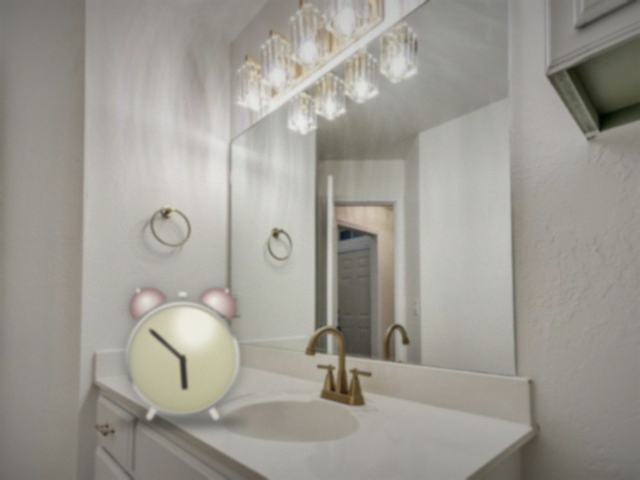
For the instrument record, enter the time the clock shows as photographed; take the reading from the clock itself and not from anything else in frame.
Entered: 5:52
